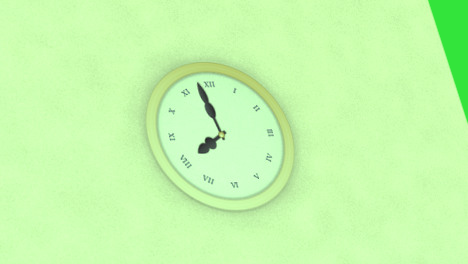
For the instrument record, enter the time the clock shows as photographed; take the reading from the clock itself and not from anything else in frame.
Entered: 7:58
